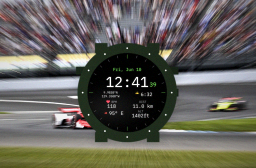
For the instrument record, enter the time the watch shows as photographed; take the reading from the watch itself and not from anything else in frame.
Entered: 12:41
